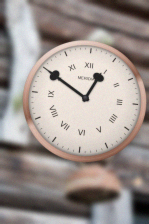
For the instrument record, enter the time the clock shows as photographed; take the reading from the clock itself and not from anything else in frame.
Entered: 12:50
